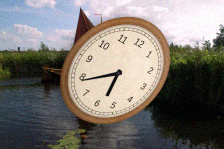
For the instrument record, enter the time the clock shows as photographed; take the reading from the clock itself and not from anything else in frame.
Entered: 5:39
